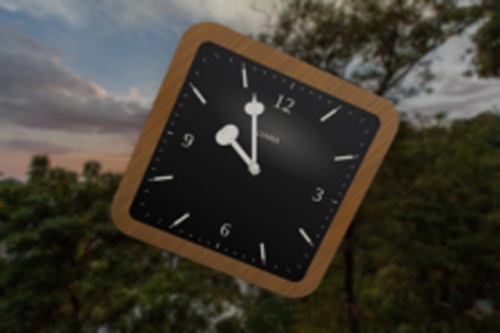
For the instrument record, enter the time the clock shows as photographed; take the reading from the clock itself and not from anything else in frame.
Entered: 9:56
